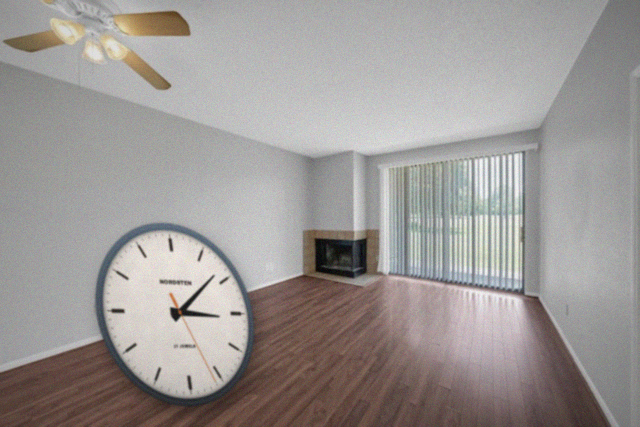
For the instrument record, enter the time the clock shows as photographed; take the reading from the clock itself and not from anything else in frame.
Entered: 3:08:26
